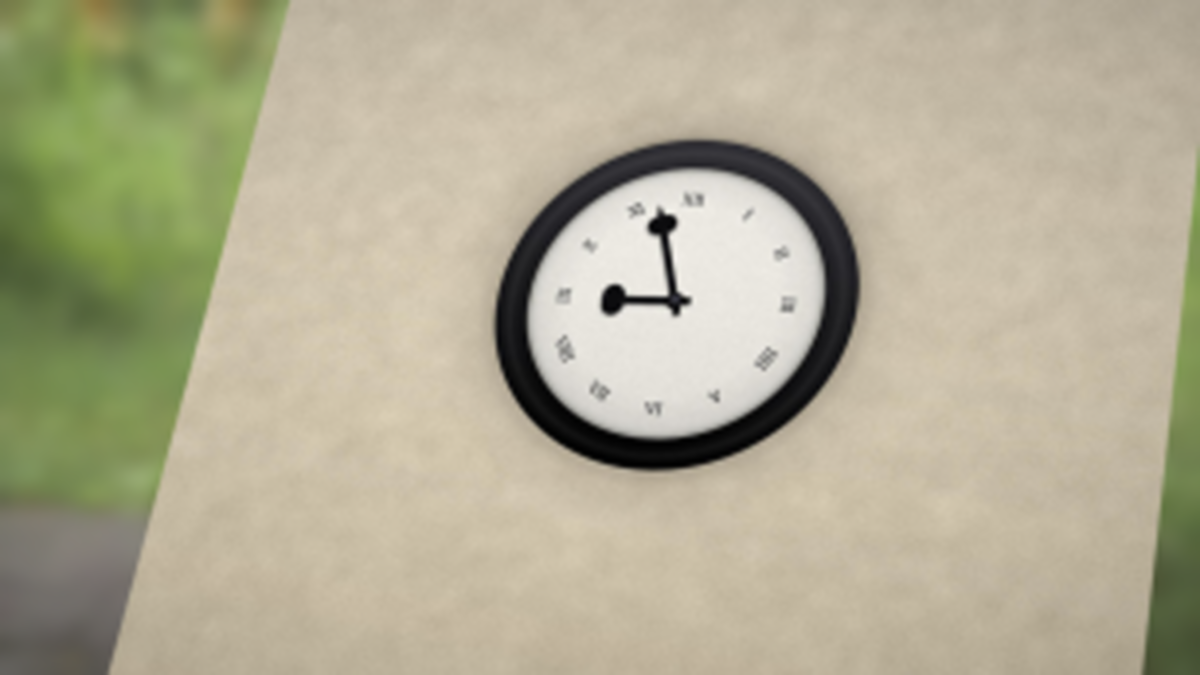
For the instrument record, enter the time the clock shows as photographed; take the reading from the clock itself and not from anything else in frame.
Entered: 8:57
